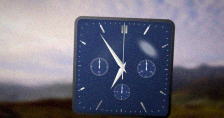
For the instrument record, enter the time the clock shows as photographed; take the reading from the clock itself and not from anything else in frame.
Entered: 6:54
